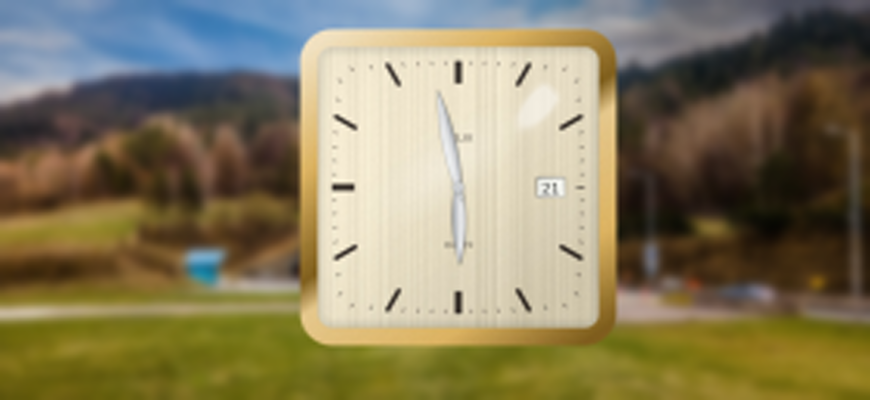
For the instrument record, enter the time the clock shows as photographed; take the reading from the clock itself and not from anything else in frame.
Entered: 5:58
